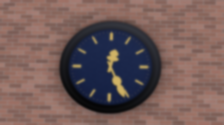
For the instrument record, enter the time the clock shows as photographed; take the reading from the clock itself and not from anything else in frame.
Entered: 12:26
